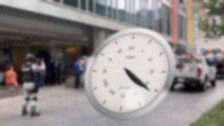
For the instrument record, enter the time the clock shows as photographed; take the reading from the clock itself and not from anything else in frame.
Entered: 4:21
